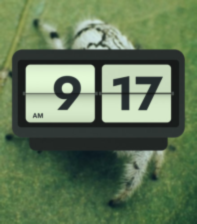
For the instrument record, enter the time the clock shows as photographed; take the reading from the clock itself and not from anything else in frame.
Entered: 9:17
